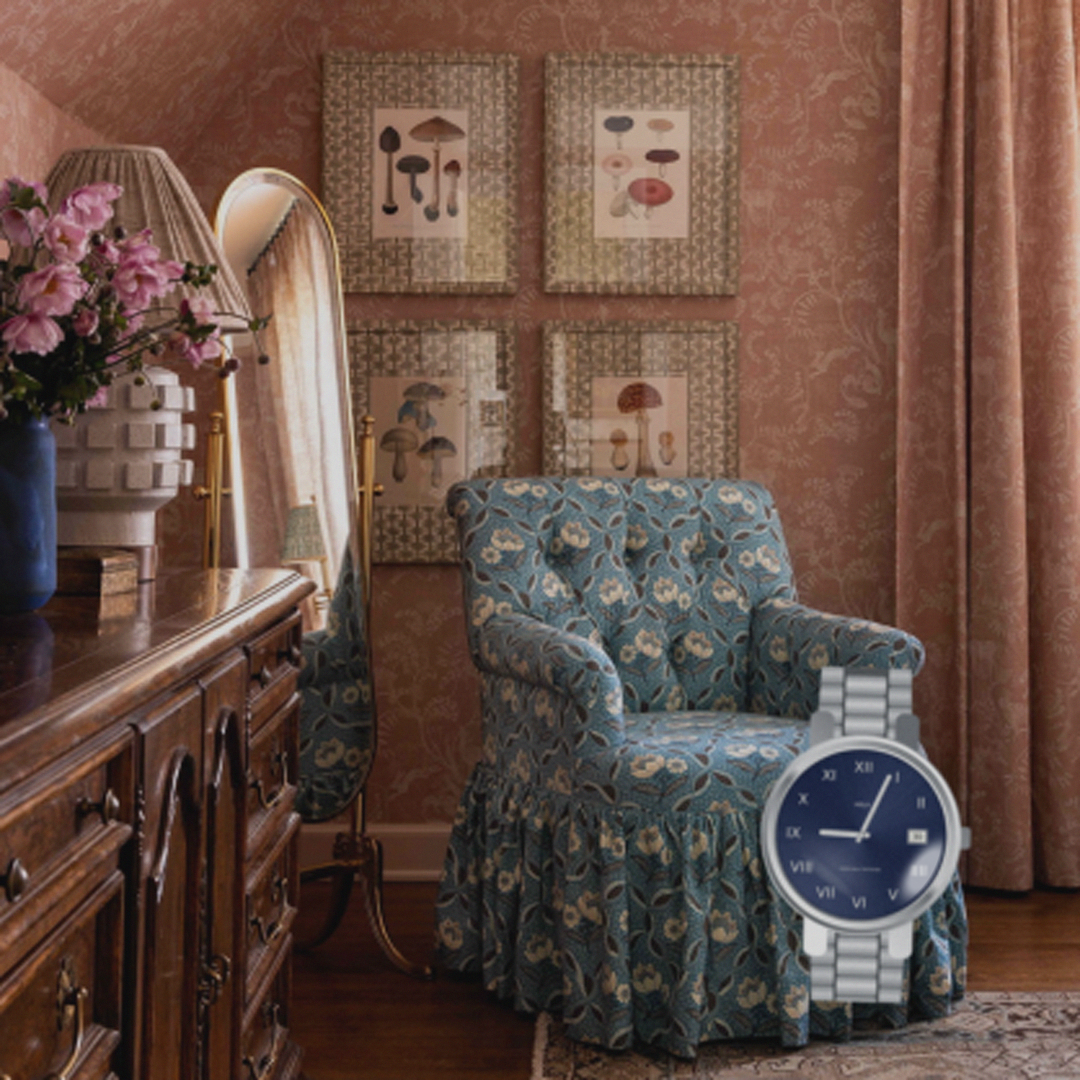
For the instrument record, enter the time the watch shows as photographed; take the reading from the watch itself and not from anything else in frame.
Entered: 9:04
